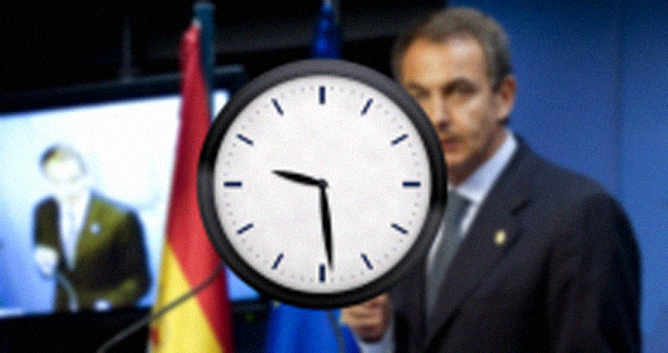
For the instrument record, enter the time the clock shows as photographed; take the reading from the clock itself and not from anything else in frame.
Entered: 9:29
